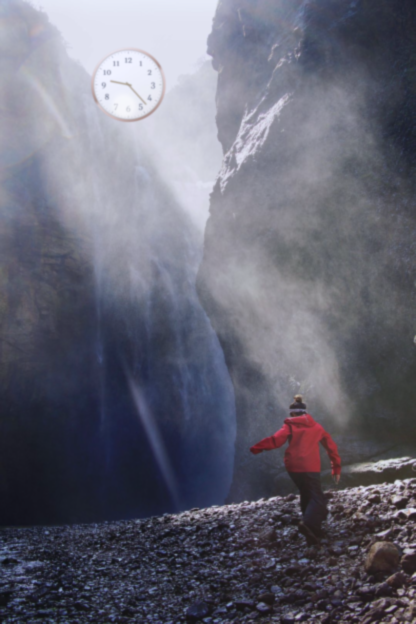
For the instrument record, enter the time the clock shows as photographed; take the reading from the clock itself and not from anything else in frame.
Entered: 9:23
